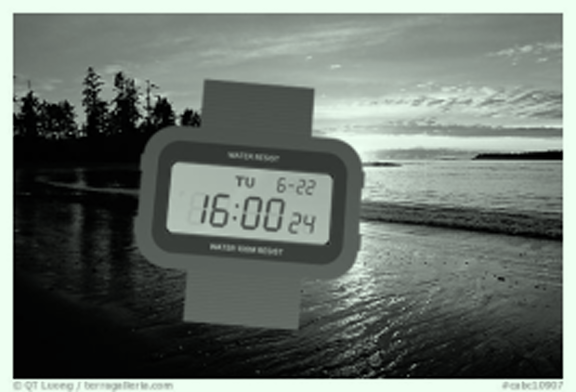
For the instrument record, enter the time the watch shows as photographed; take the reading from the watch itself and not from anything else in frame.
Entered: 16:00:24
